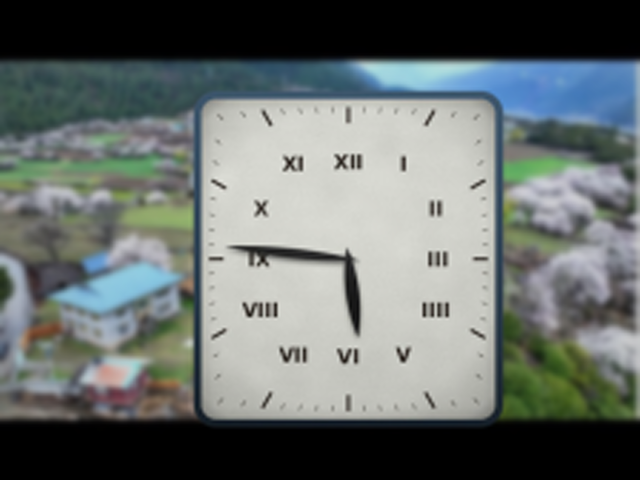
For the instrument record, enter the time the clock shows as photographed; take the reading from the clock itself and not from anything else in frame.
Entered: 5:46
